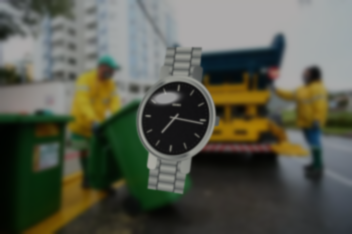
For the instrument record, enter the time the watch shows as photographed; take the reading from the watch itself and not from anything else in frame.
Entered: 7:16
